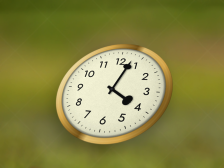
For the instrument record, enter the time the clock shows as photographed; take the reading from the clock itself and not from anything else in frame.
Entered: 4:03
